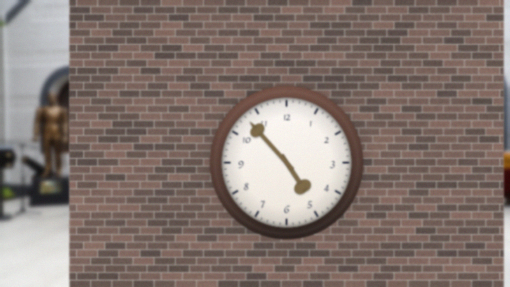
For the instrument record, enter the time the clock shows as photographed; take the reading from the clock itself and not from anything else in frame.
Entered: 4:53
